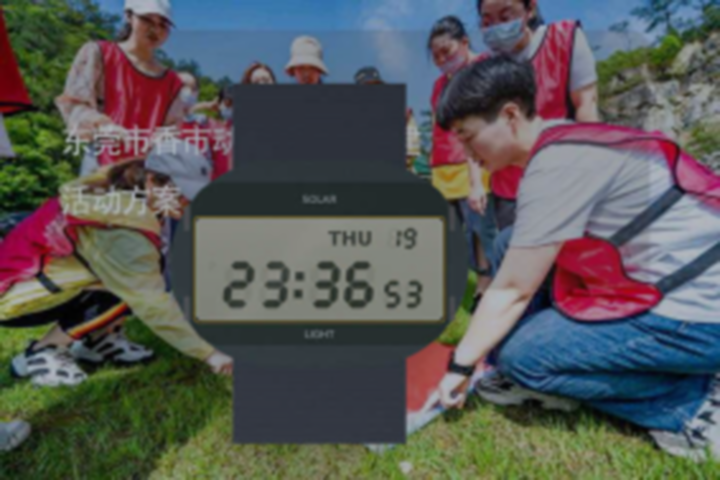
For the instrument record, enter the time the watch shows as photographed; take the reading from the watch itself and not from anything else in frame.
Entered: 23:36:53
